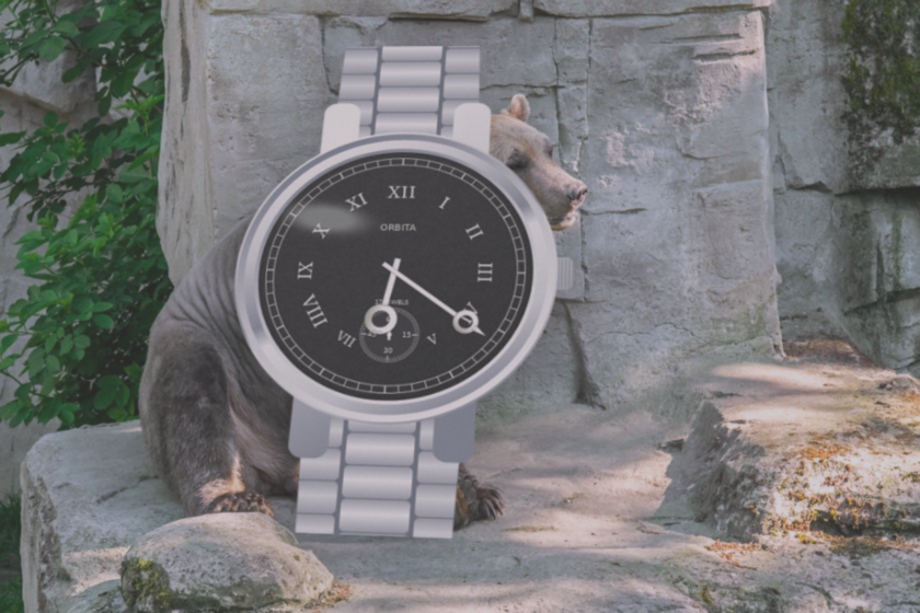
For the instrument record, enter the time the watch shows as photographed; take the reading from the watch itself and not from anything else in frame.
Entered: 6:21
